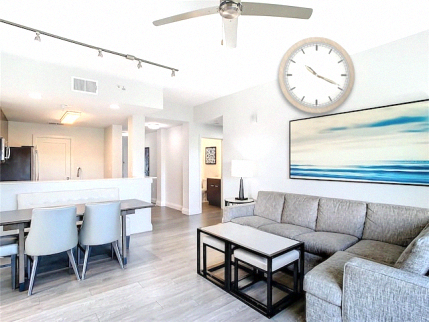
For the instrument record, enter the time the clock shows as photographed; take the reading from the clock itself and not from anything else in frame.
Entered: 10:19
